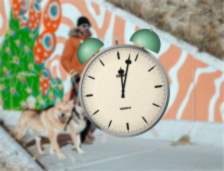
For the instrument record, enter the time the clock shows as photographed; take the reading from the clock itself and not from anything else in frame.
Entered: 12:03
